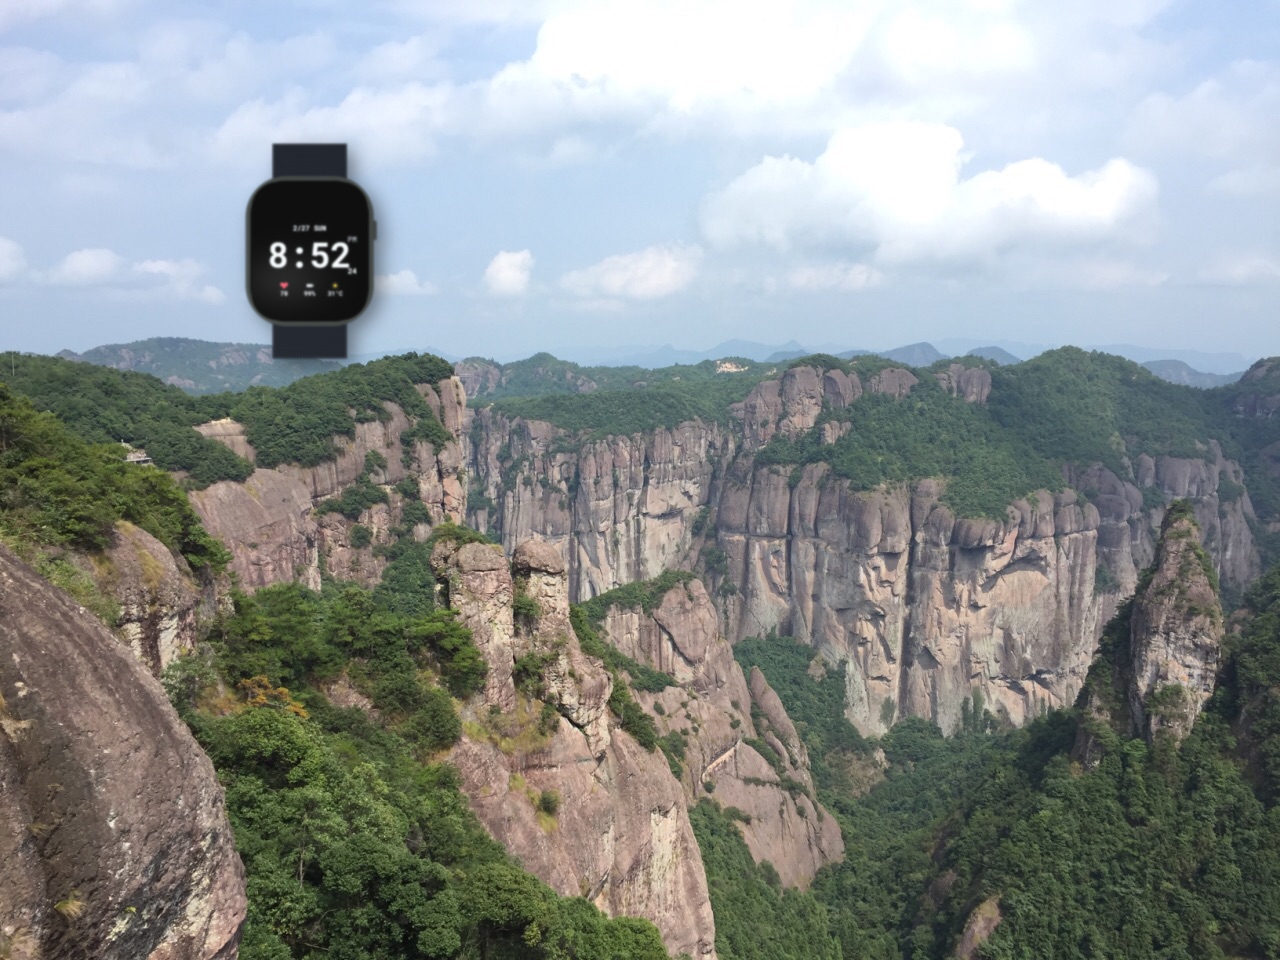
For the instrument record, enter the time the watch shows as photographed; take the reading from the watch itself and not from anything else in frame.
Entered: 8:52
